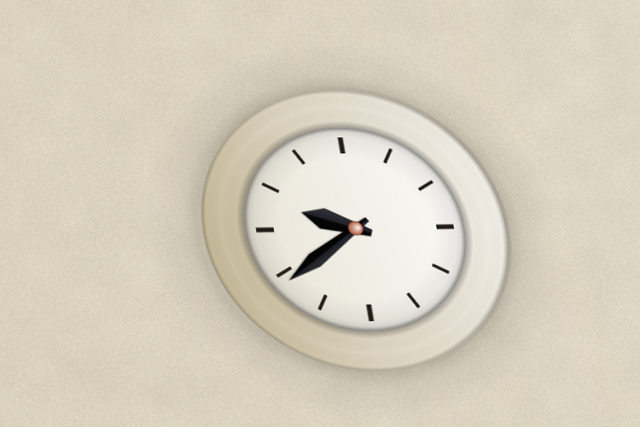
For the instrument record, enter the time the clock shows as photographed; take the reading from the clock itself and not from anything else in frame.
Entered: 9:39
